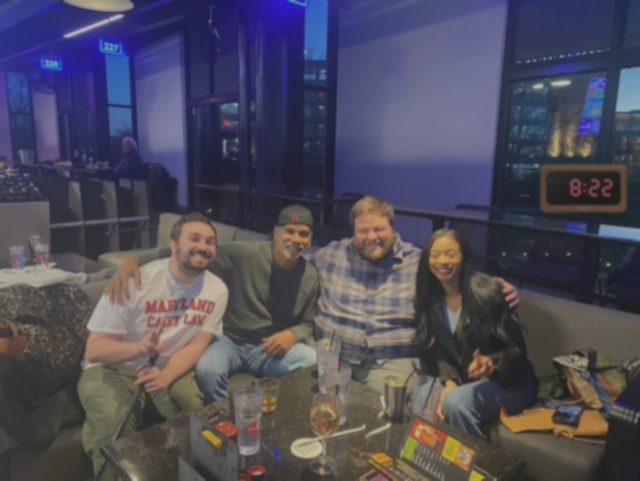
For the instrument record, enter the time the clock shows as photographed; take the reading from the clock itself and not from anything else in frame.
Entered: 8:22
